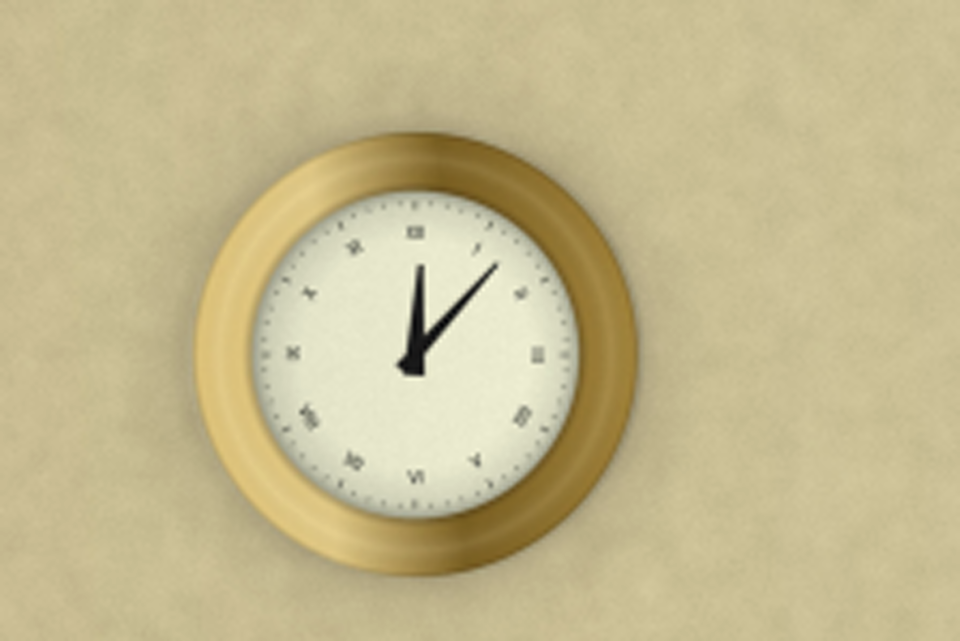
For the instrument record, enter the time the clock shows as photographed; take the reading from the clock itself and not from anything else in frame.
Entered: 12:07
